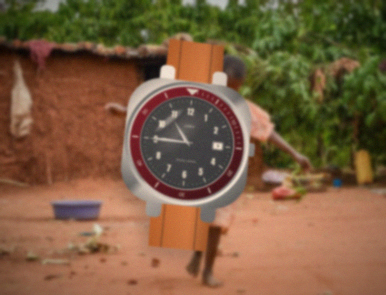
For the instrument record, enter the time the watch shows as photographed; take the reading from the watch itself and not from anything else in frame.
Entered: 10:45
